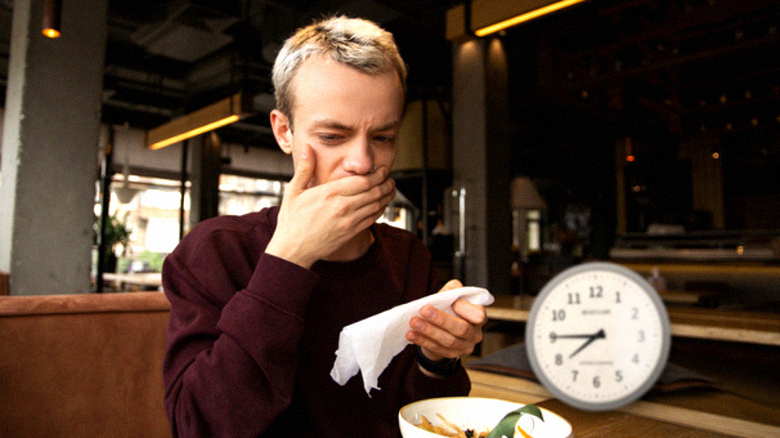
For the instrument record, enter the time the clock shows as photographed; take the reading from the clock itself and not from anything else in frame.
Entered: 7:45
